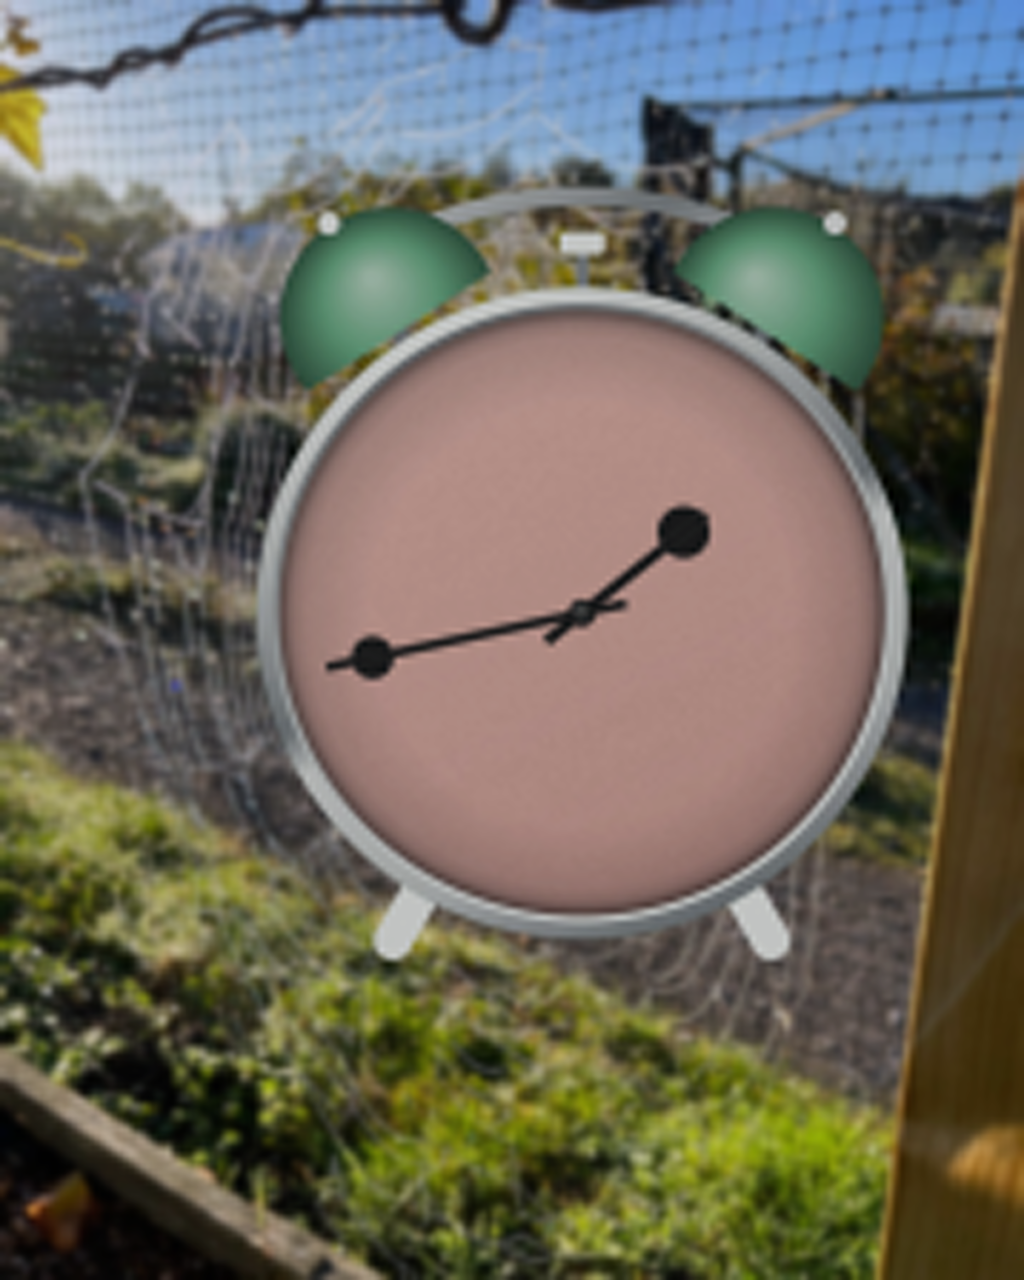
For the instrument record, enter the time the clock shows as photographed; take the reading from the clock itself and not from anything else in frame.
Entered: 1:43
